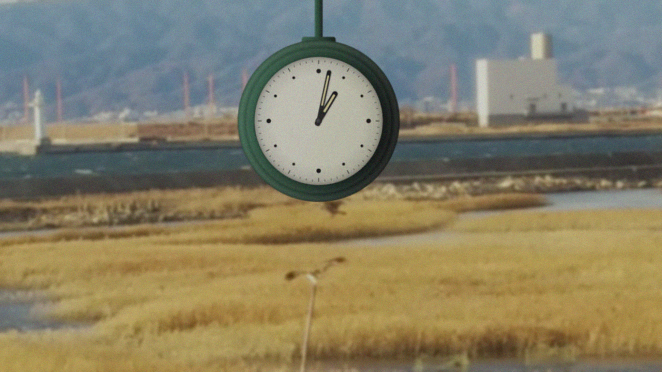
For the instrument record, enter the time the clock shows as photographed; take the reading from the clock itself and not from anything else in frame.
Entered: 1:02
